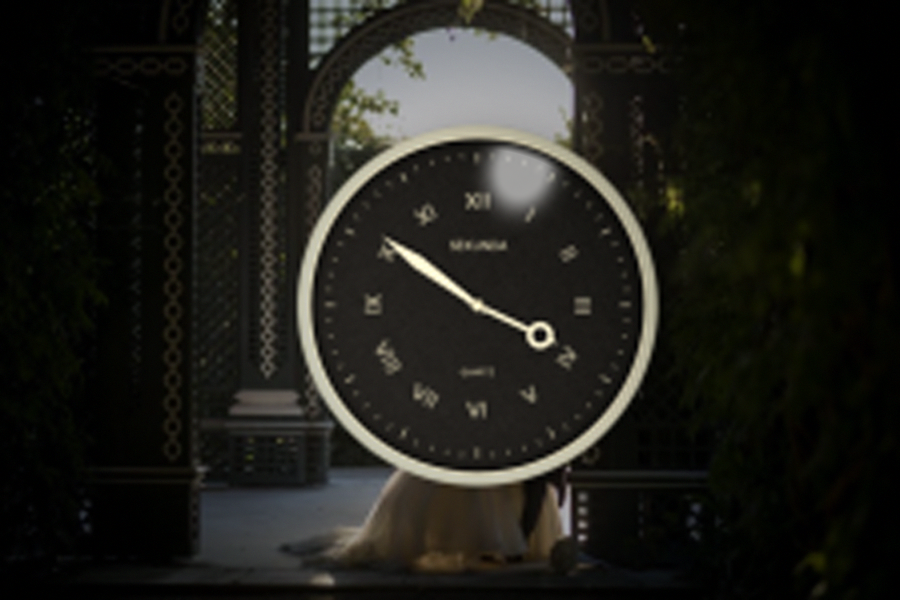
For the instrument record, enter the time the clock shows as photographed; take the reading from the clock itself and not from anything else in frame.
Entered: 3:51
